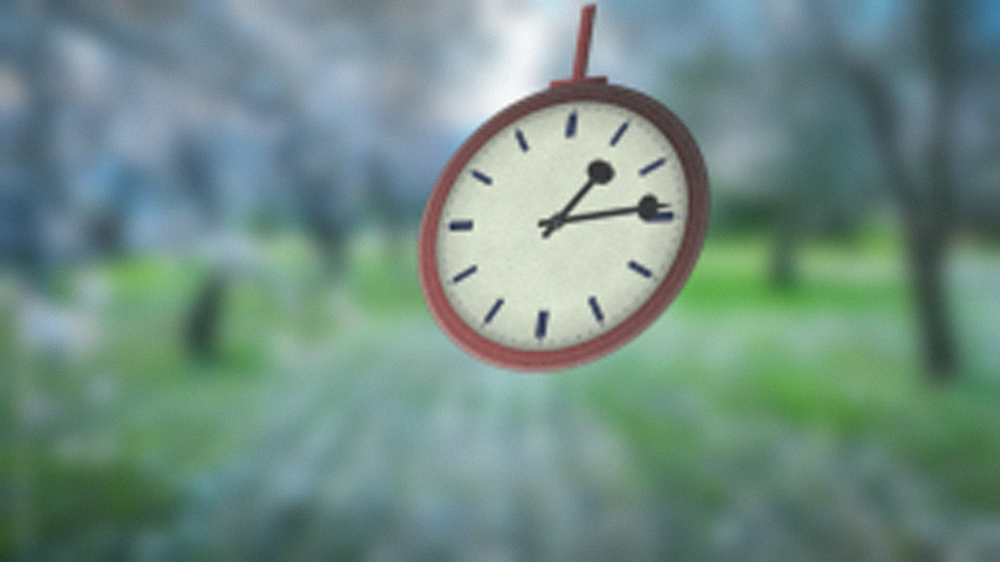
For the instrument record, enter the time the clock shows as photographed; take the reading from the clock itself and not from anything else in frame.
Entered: 1:14
